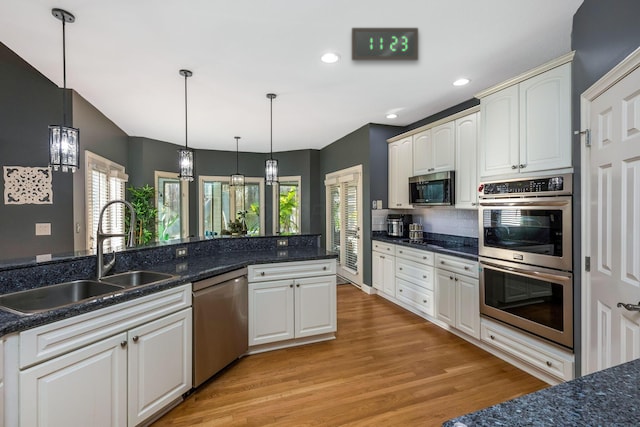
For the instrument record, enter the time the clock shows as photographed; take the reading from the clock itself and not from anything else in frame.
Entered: 11:23
